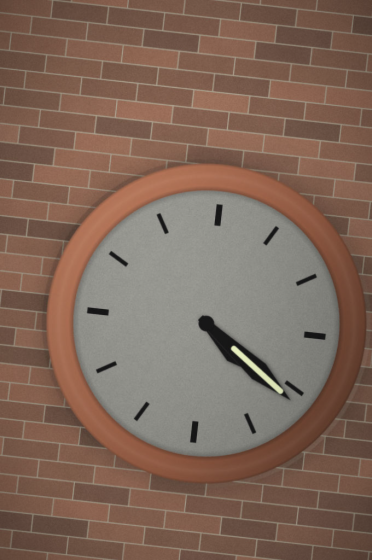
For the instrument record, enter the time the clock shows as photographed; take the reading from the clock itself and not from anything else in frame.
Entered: 4:21
